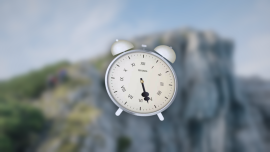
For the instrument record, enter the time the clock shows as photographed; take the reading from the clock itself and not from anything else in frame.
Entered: 5:27
